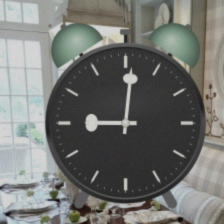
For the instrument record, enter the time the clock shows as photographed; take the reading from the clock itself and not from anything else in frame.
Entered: 9:01
